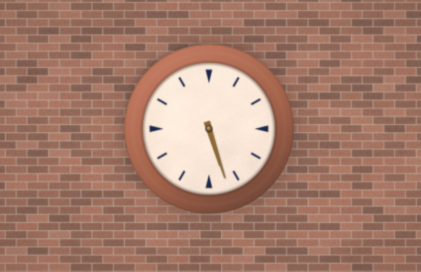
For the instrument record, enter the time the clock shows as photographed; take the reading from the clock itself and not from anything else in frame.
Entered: 5:27
